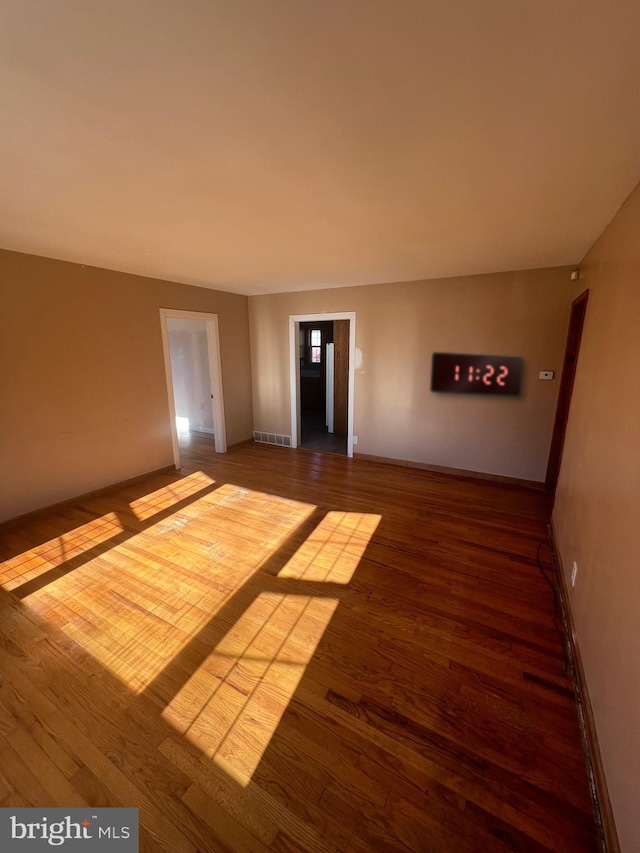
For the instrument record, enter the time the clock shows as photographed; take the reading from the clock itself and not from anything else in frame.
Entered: 11:22
